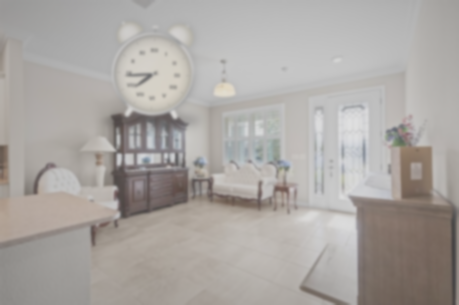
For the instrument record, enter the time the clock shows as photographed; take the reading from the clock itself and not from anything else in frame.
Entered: 7:44
